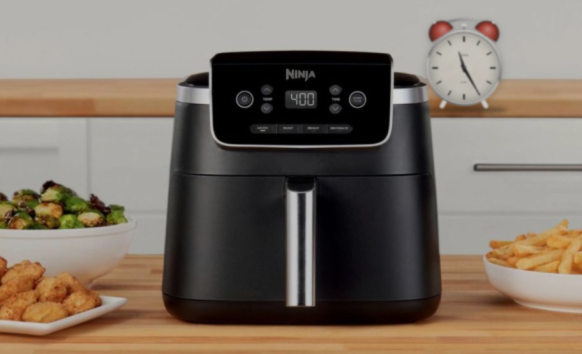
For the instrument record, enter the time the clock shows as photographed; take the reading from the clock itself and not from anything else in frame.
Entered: 11:25
